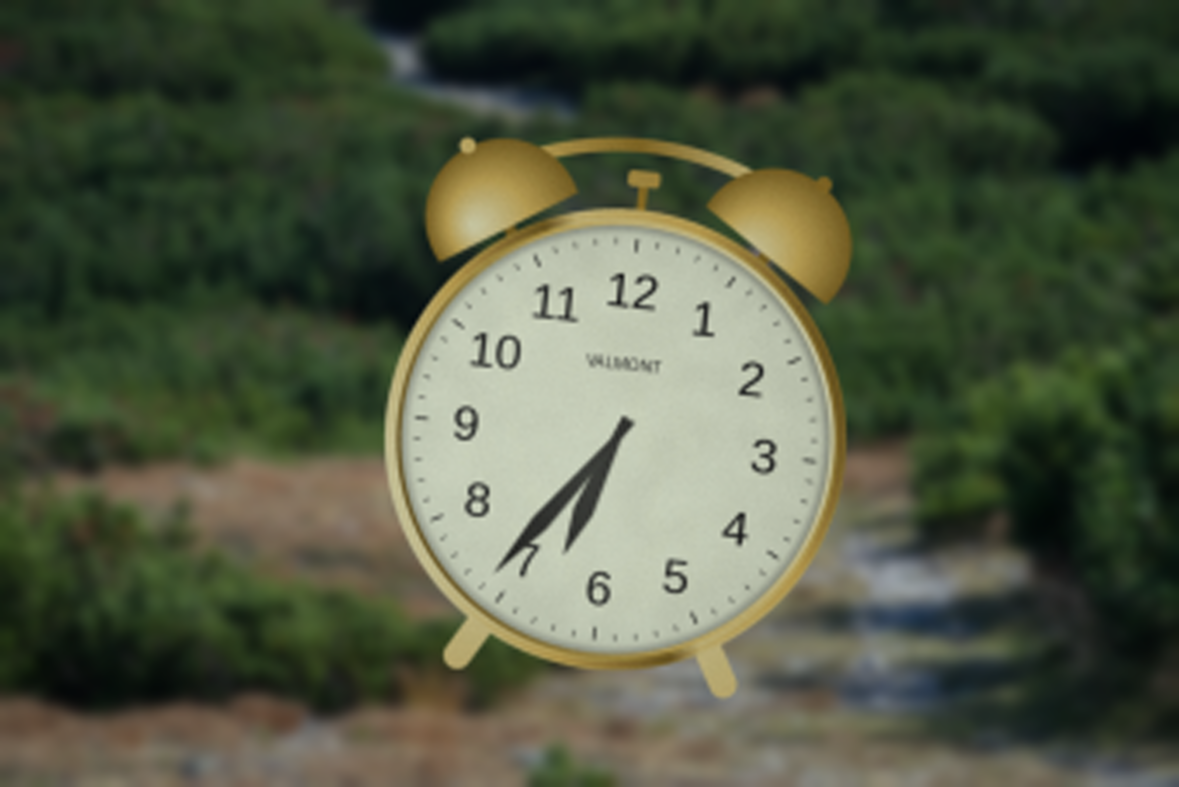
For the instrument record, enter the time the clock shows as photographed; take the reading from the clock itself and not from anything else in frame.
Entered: 6:36
